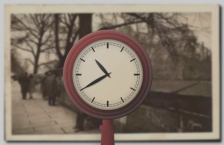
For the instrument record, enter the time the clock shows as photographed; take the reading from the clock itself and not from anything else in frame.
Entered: 10:40
